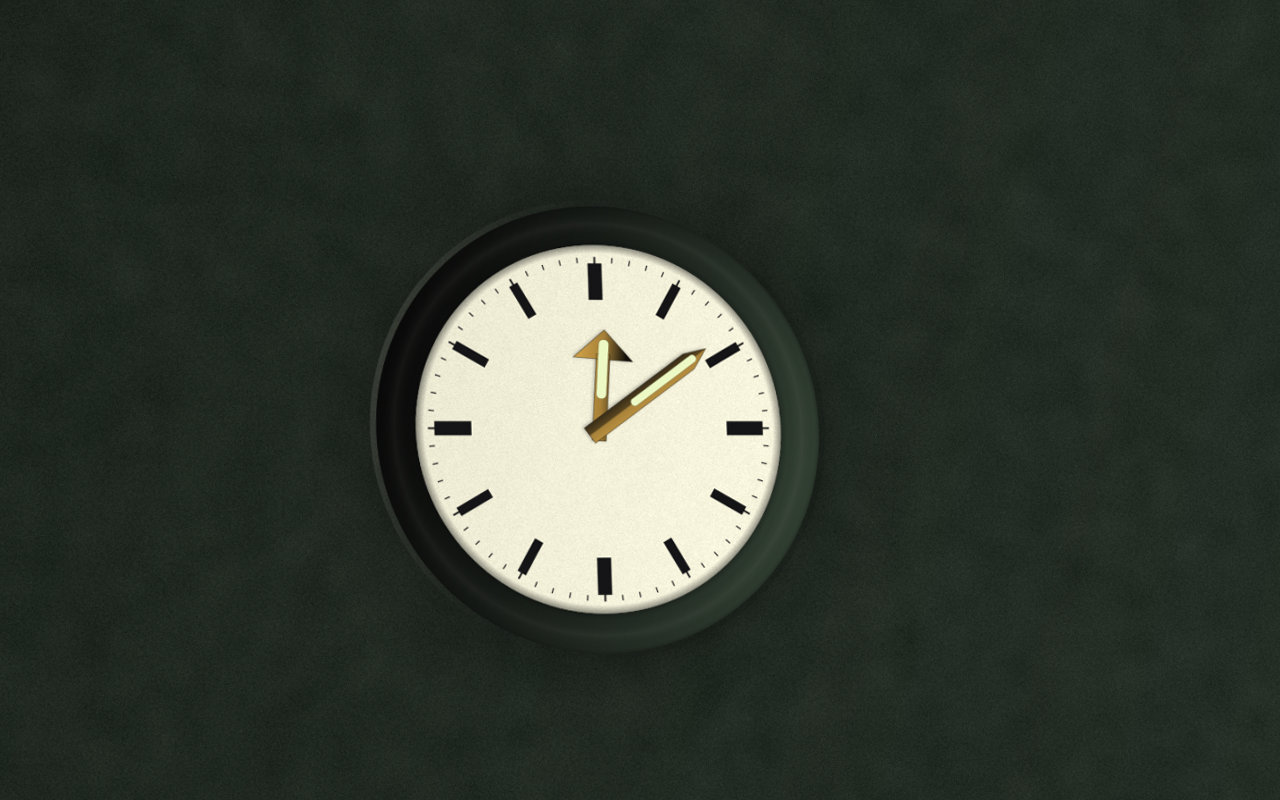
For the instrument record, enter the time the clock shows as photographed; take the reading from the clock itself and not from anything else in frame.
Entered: 12:09
